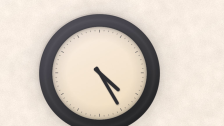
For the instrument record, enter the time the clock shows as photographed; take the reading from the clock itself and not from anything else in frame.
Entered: 4:25
